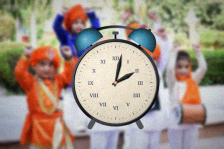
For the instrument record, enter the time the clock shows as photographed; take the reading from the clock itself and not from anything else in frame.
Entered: 2:02
